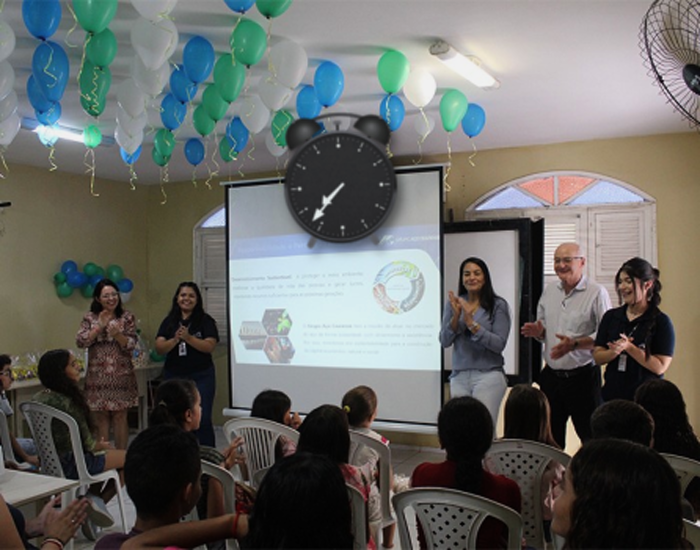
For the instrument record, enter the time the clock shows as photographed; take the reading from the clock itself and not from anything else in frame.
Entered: 7:37
